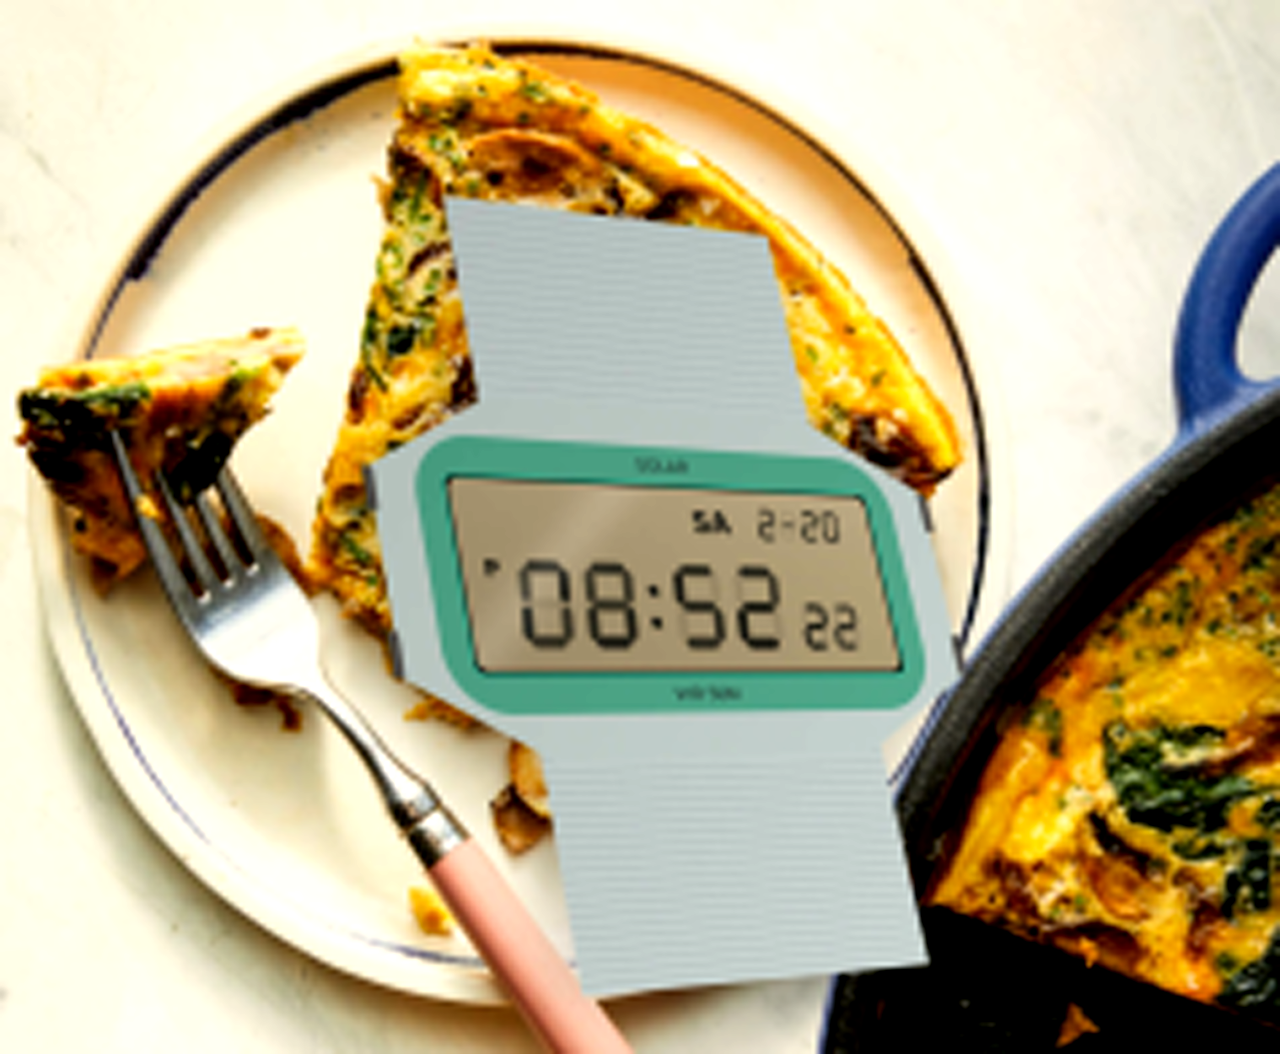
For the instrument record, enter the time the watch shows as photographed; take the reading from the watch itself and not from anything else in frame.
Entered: 8:52:22
